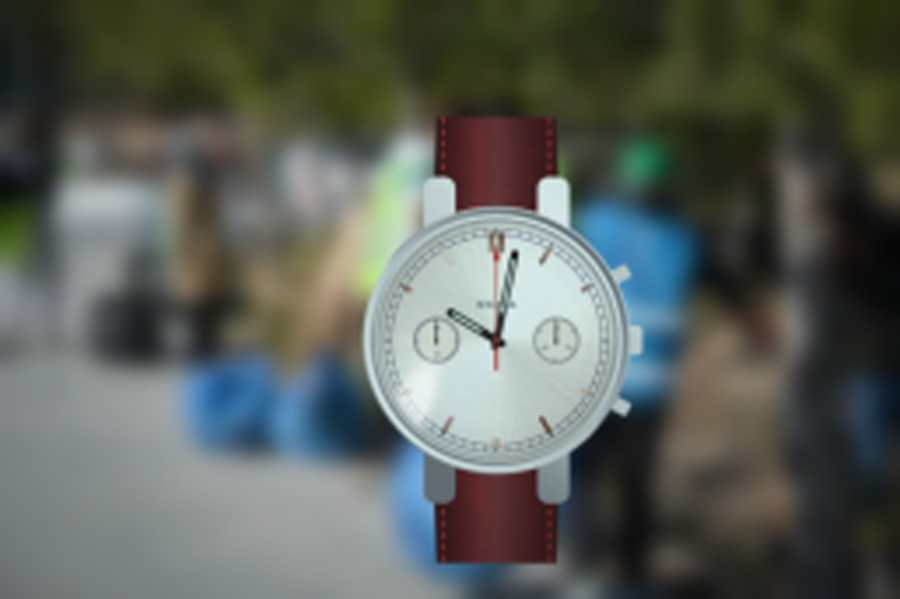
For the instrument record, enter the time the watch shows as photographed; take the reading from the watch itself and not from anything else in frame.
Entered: 10:02
